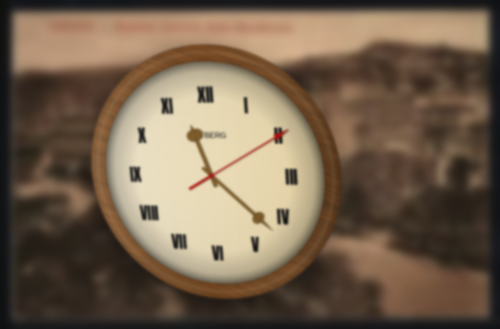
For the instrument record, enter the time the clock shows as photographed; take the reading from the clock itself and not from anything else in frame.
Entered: 11:22:10
